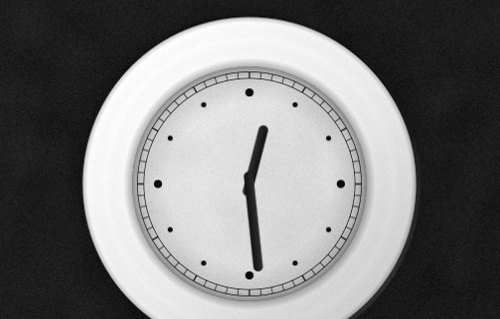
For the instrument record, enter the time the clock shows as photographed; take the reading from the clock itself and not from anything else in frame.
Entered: 12:29
